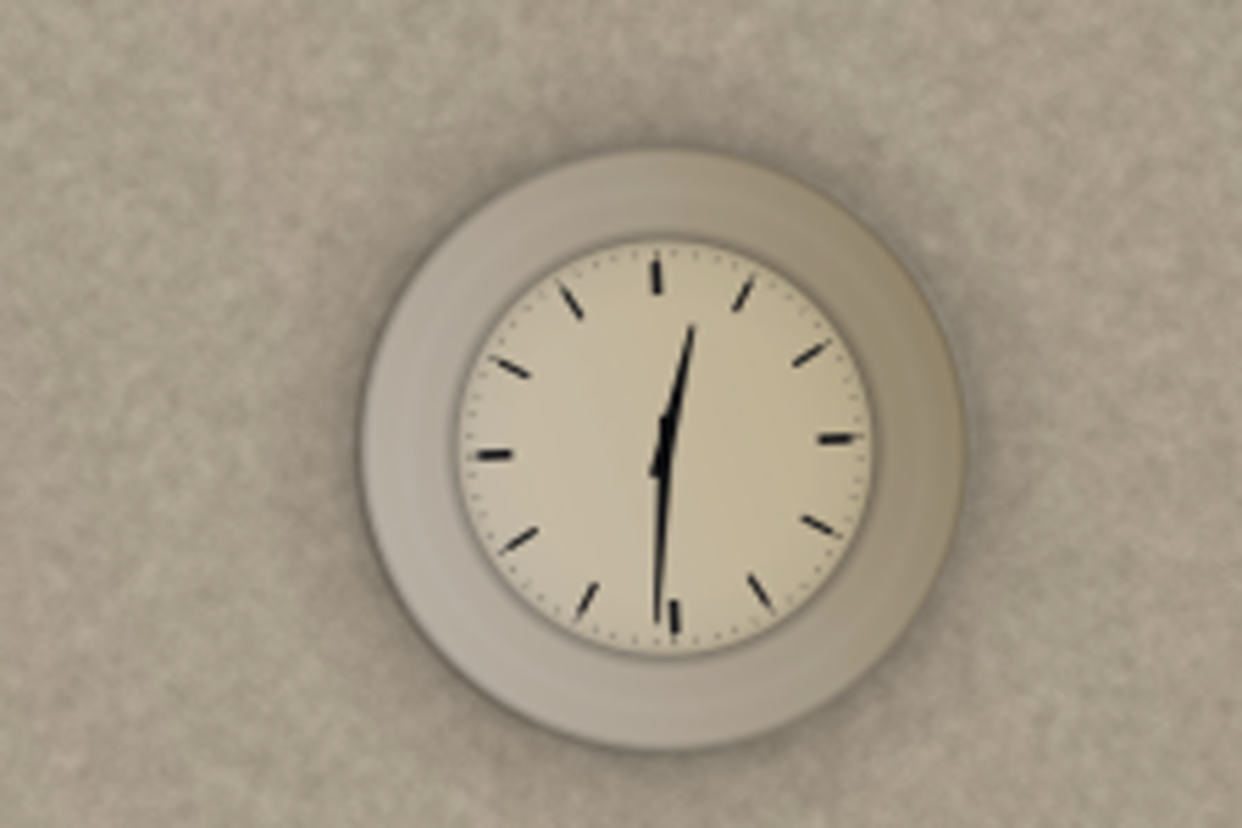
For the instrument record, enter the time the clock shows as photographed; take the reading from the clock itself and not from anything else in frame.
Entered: 12:31
